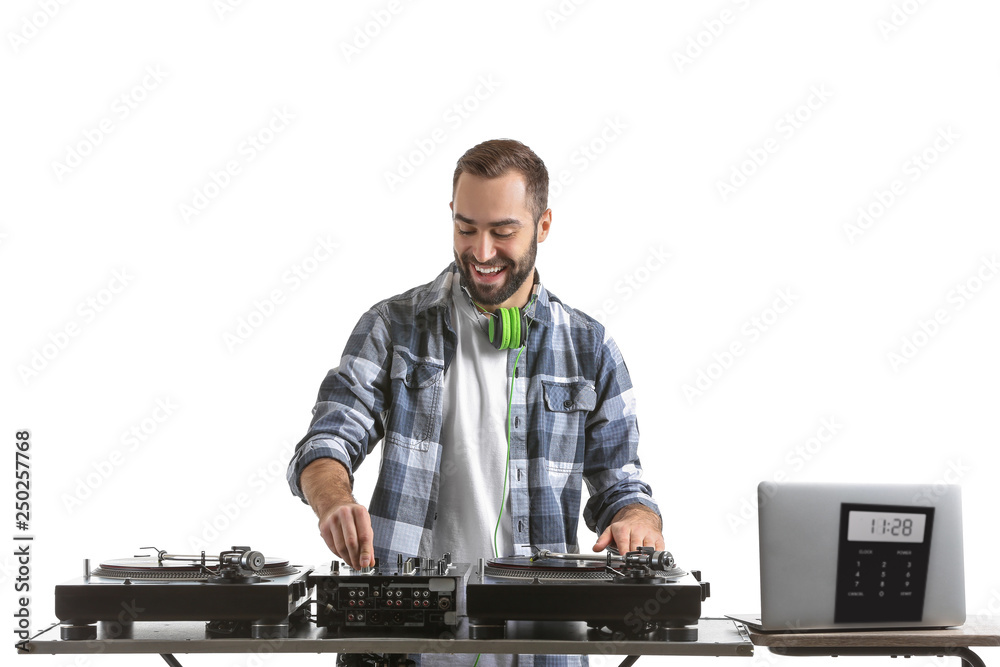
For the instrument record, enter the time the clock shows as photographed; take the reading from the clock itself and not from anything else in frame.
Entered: 11:28
